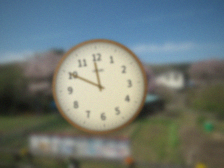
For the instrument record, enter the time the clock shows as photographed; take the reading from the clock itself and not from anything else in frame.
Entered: 11:50
